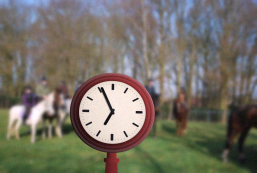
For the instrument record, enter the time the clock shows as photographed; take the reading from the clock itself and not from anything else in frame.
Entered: 6:56
